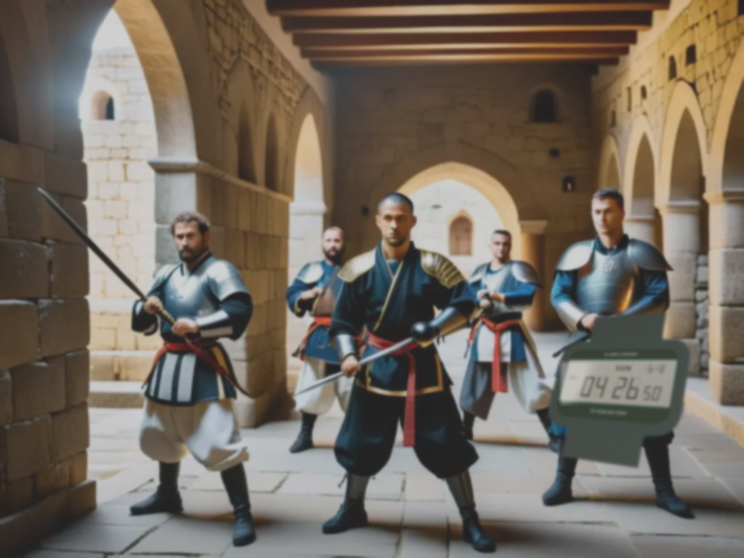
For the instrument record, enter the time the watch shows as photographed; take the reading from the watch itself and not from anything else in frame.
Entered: 4:26:50
